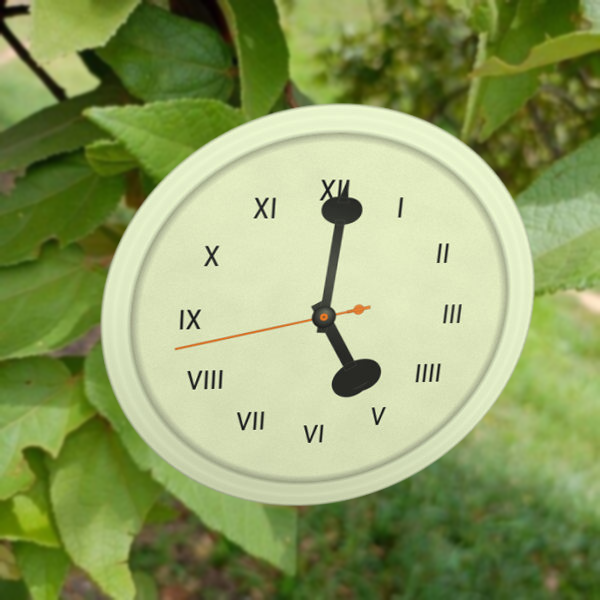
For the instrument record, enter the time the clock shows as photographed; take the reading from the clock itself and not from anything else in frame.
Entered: 5:00:43
